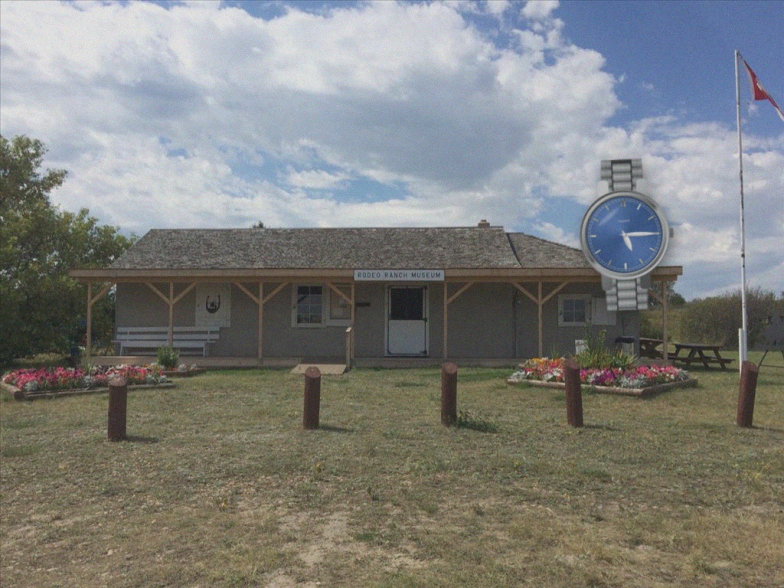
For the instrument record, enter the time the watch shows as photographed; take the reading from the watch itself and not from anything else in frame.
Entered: 5:15
